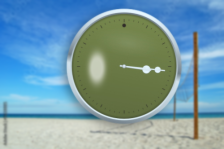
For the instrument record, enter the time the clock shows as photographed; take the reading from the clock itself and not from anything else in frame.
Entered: 3:16
